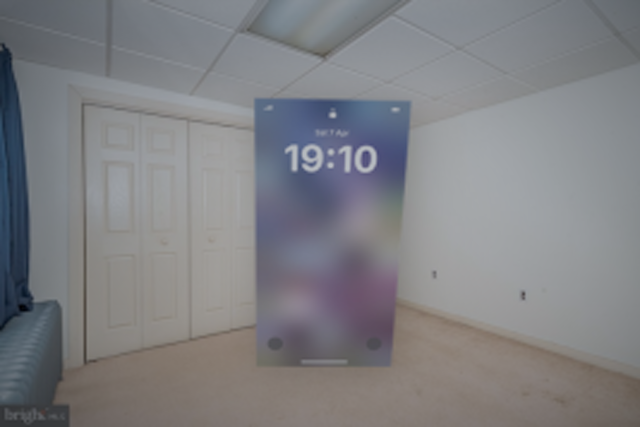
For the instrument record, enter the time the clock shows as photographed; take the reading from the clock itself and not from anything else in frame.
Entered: 19:10
